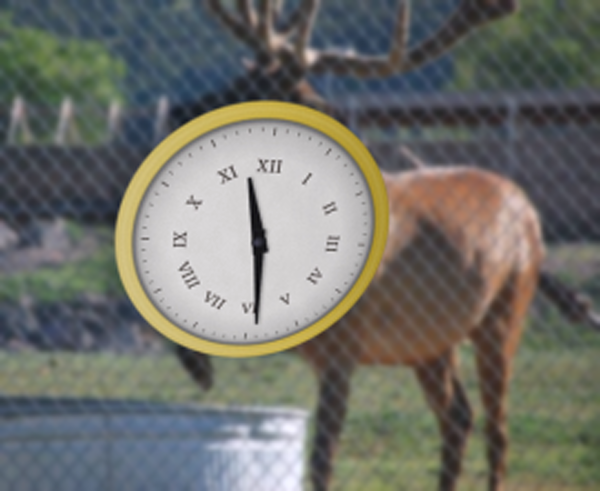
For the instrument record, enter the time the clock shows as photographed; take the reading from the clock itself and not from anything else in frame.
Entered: 11:29
